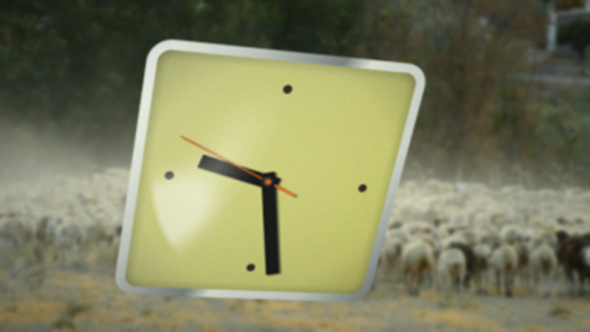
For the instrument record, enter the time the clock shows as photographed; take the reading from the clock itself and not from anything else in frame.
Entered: 9:27:49
